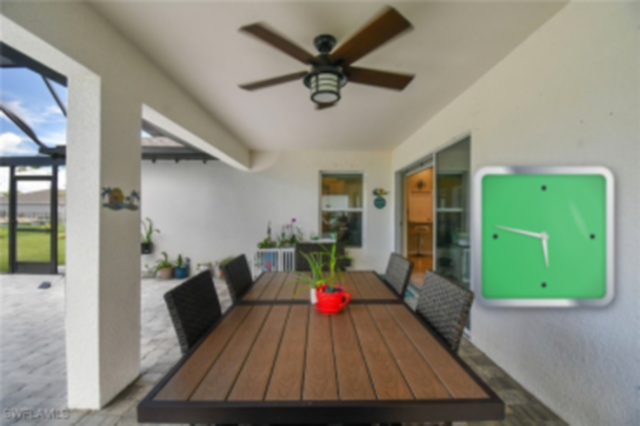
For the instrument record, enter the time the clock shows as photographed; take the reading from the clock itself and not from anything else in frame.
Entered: 5:47
